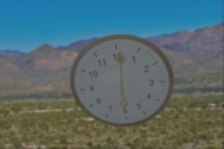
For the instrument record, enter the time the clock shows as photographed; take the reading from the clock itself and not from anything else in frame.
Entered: 6:01
